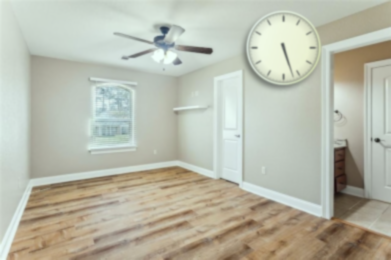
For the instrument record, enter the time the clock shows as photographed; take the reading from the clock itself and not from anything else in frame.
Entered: 5:27
